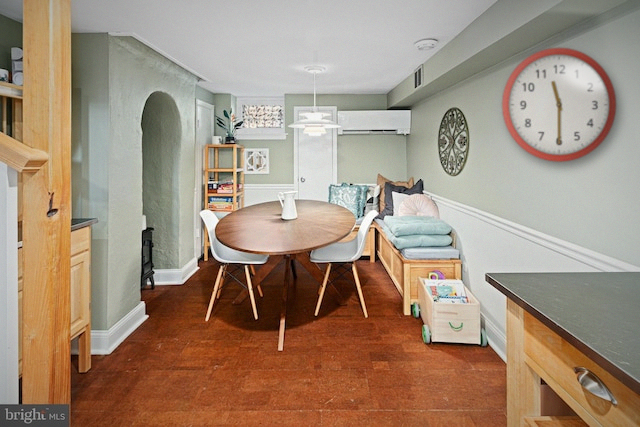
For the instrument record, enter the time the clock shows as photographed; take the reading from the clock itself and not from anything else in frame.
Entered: 11:30
